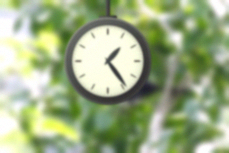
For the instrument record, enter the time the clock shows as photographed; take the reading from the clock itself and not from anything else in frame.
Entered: 1:24
